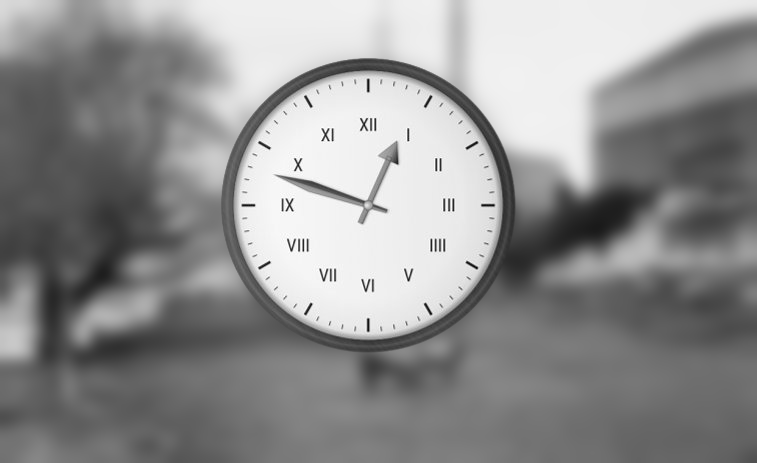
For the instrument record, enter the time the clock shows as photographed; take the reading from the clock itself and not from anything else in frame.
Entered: 12:48
